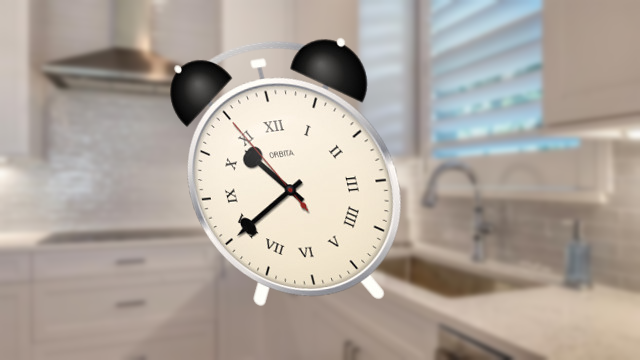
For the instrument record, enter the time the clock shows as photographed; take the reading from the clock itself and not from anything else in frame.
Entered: 10:39:55
